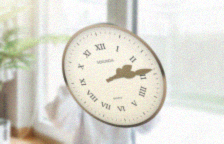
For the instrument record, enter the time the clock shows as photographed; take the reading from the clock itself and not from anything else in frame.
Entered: 2:14
